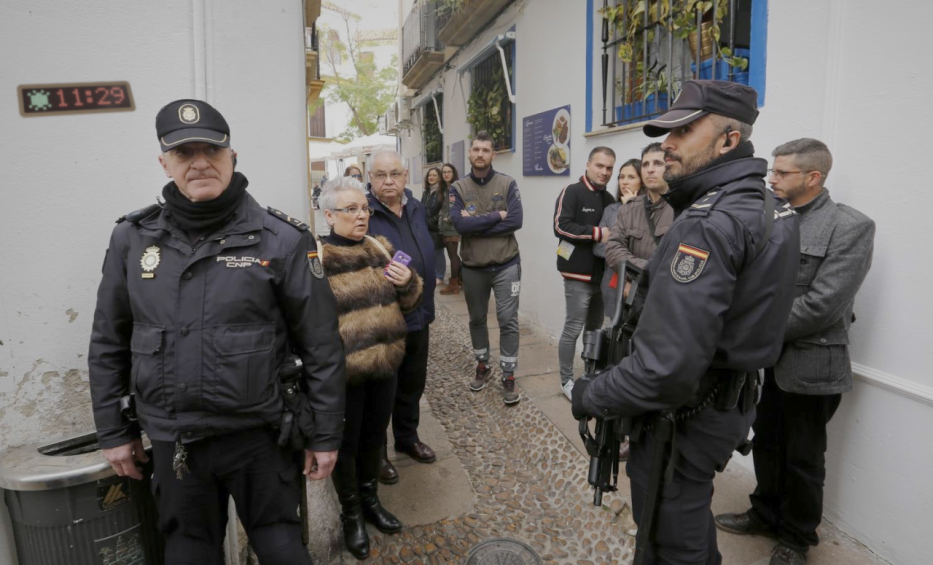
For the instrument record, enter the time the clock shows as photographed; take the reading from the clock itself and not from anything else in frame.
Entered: 11:29
